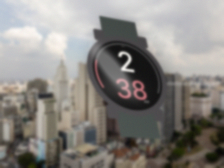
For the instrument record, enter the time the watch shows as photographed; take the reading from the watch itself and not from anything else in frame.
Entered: 2:38
